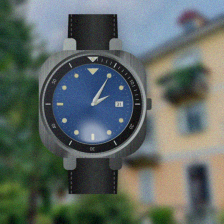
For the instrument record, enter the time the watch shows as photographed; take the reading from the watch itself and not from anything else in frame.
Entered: 2:05
